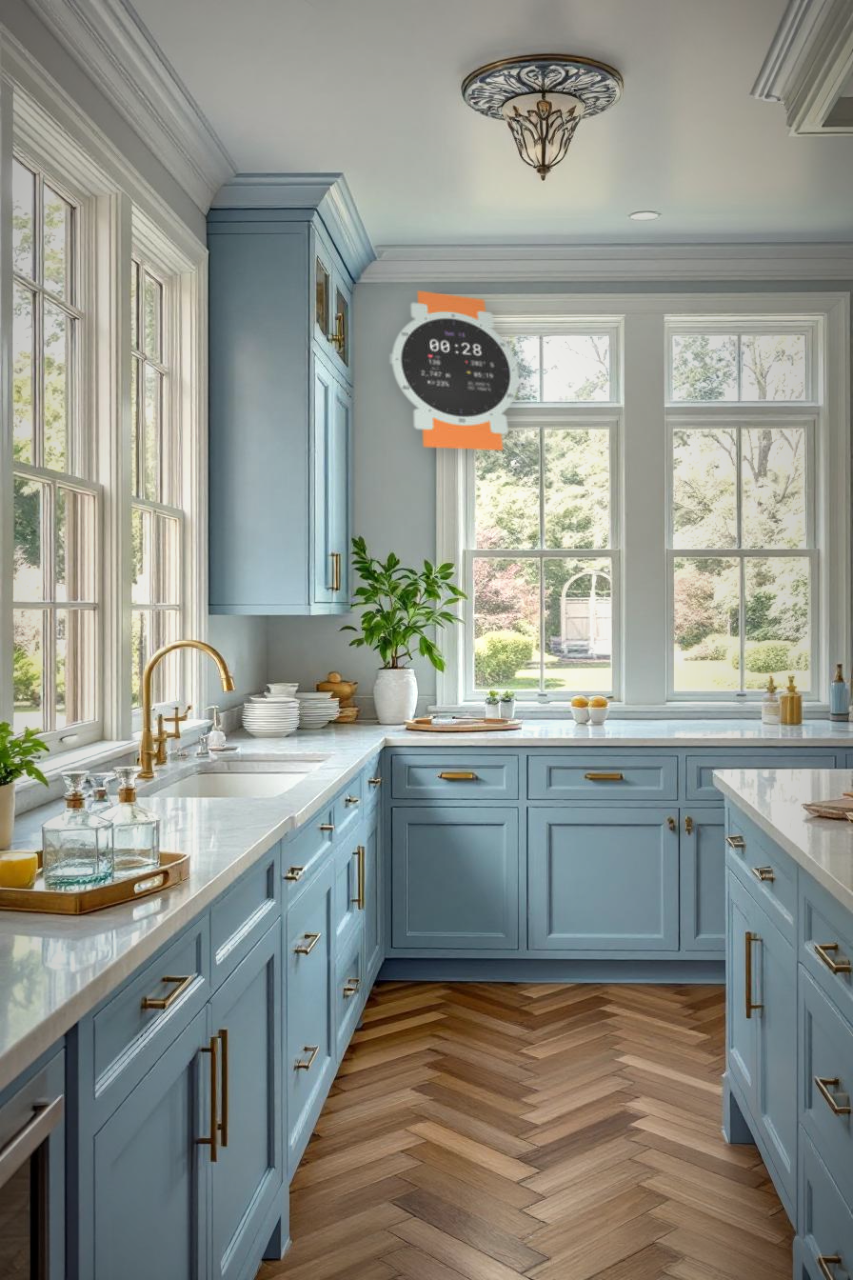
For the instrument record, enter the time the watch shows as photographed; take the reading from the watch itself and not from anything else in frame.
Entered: 0:28
